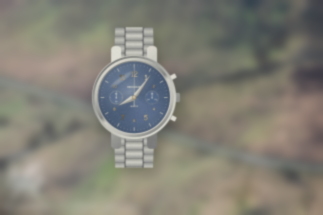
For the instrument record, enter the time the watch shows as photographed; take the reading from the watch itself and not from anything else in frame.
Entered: 8:06
